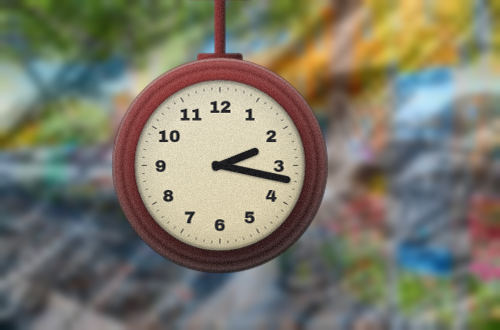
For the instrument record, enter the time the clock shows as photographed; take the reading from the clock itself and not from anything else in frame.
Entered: 2:17
